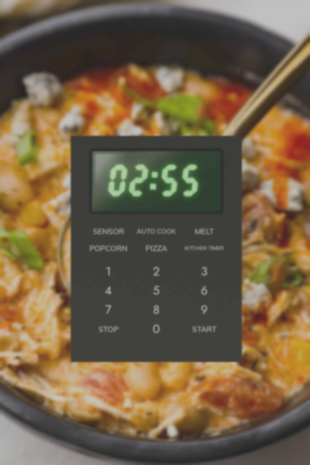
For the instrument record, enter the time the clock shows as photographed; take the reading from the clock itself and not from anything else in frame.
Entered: 2:55
